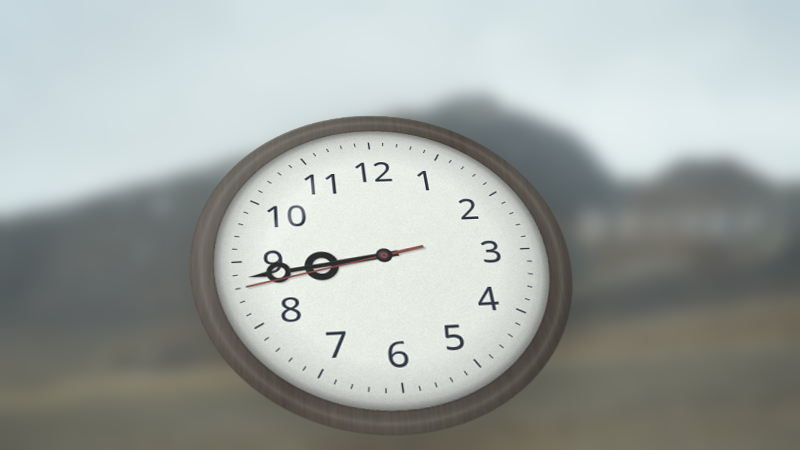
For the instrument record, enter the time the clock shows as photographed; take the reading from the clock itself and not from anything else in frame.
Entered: 8:43:43
